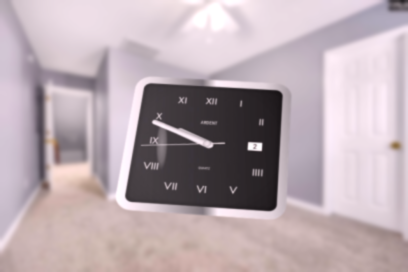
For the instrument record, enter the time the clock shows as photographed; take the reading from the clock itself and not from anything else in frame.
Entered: 9:48:44
